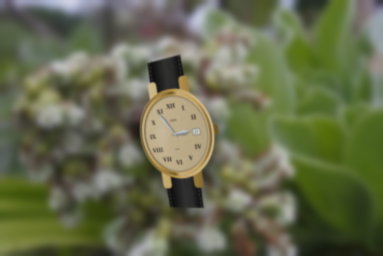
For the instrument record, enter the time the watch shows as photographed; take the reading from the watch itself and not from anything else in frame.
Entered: 2:54
